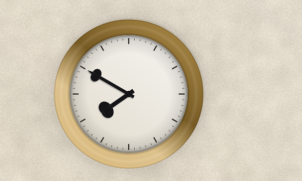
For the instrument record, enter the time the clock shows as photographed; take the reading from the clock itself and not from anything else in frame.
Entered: 7:50
